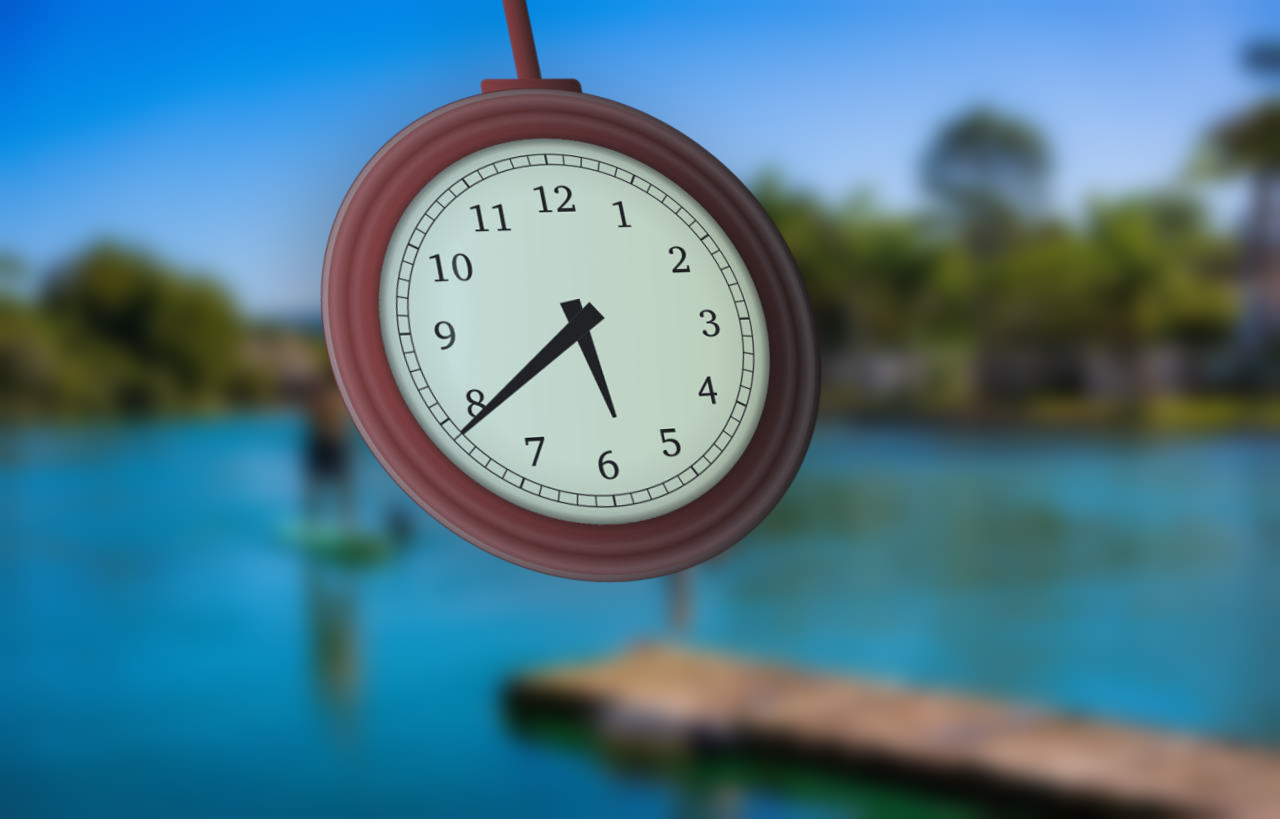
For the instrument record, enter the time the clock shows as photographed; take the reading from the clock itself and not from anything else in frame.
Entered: 5:39
